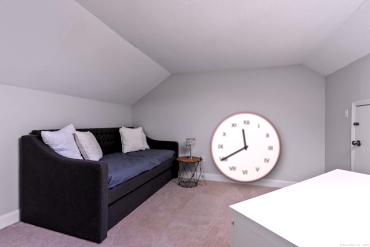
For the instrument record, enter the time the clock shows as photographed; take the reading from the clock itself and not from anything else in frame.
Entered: 11:40
